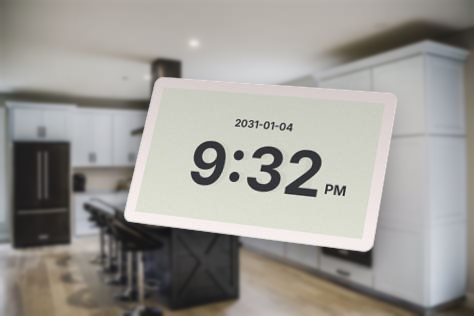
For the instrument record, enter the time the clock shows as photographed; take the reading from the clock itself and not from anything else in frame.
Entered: 9:32
